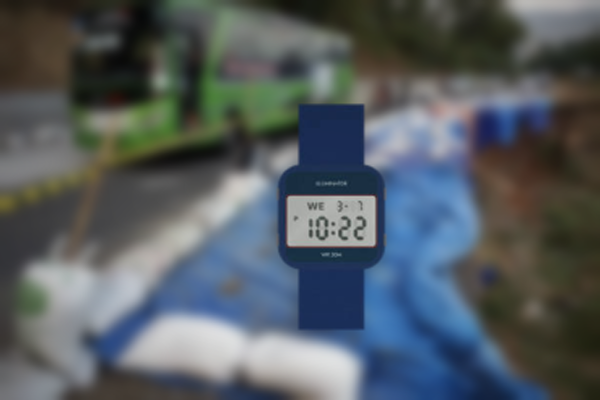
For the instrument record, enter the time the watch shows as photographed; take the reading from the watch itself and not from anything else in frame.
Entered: 10:22
